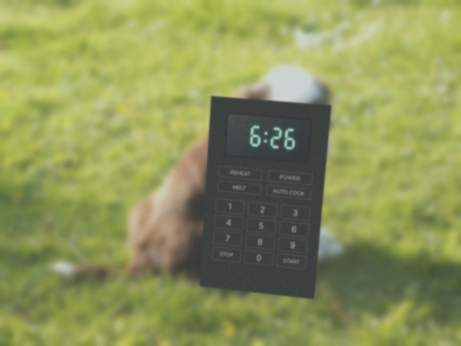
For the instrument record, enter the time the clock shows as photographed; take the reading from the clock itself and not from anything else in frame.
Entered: 6:26
